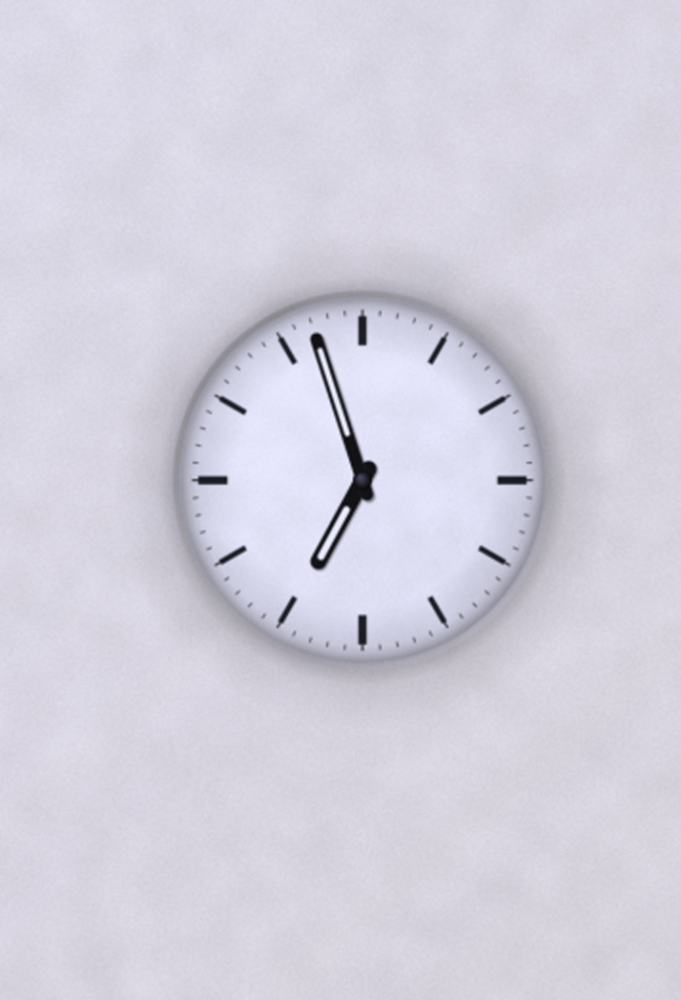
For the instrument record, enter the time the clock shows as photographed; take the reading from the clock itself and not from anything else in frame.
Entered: 6:57
